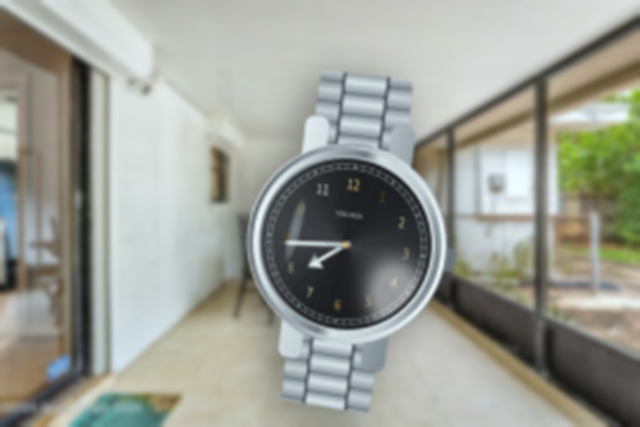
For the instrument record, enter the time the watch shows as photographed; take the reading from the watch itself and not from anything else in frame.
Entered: 7:44
